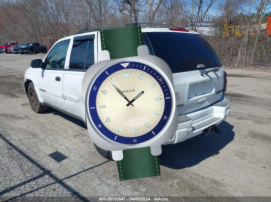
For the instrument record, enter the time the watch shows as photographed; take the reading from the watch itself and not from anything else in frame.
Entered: 1:54
